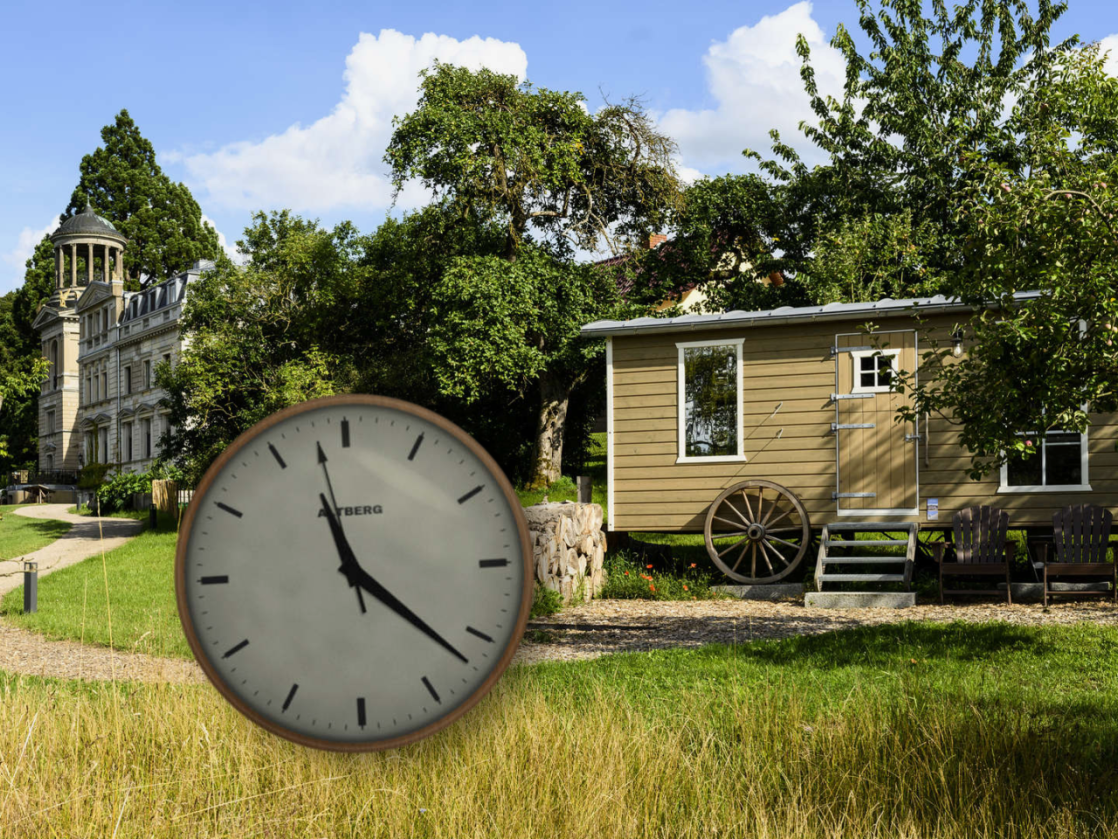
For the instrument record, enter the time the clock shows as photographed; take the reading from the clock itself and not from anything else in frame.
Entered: 11:21:58
